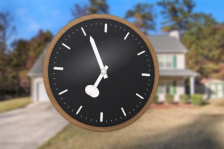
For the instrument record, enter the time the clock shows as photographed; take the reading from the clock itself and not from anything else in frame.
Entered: 6:56
